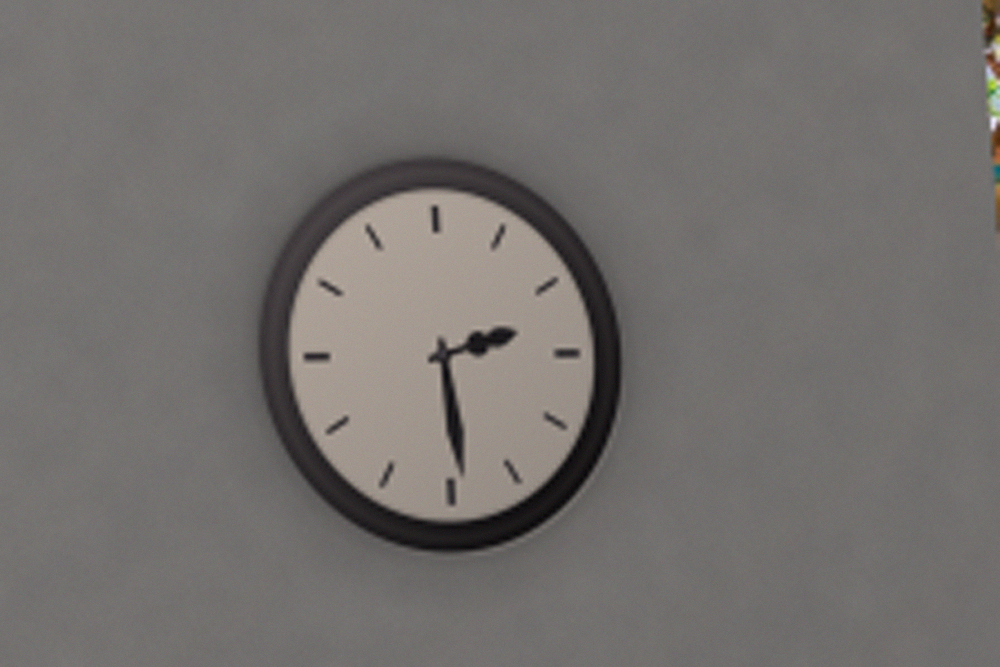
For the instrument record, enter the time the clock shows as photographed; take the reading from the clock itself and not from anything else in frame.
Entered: 2:29
